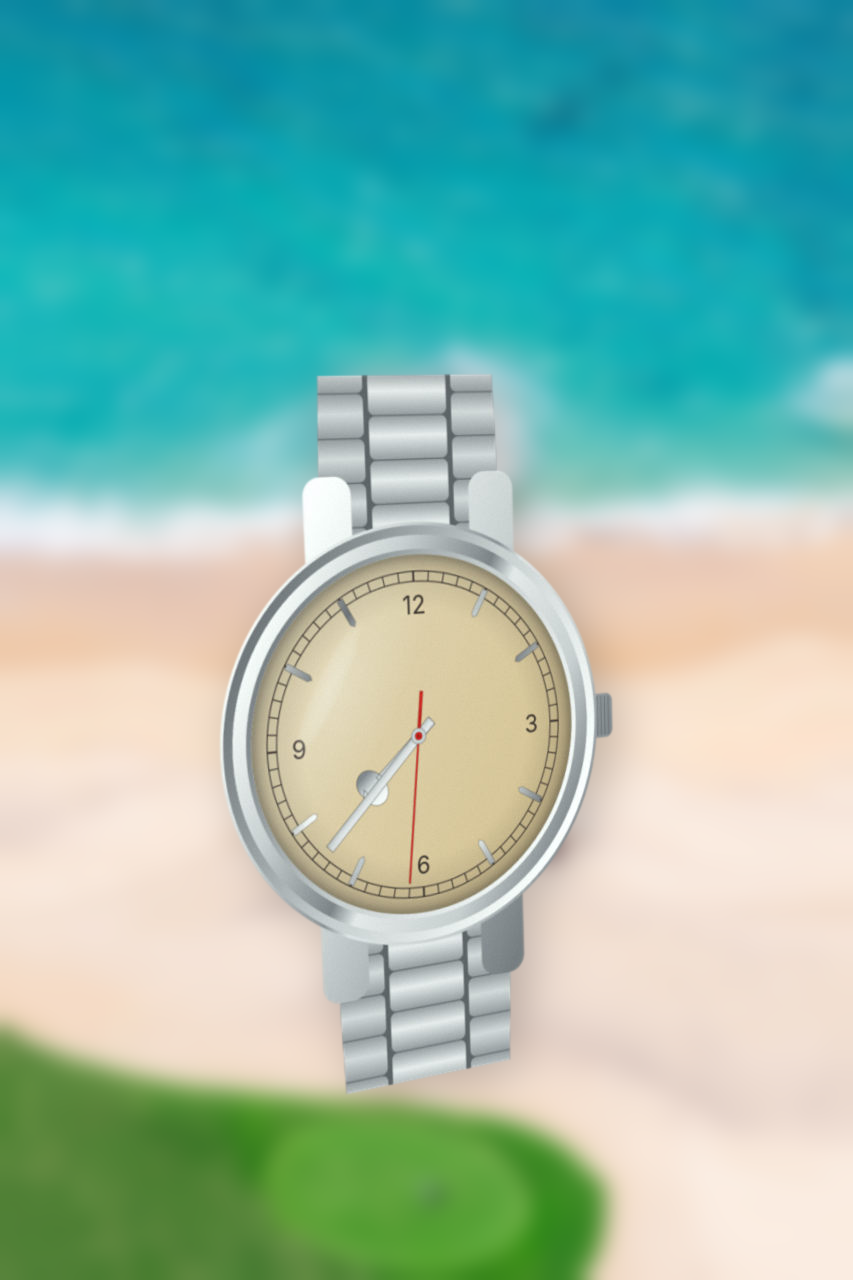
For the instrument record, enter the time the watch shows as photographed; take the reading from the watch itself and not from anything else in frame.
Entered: 7:37:31
